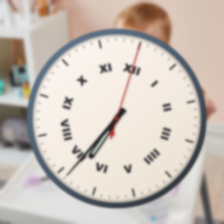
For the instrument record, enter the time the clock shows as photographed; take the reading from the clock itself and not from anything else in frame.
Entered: 6:34:00
